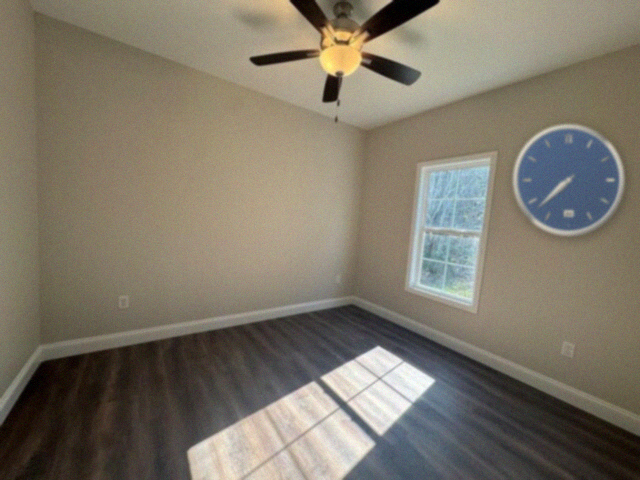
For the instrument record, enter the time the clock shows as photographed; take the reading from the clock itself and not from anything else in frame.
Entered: 7:38
